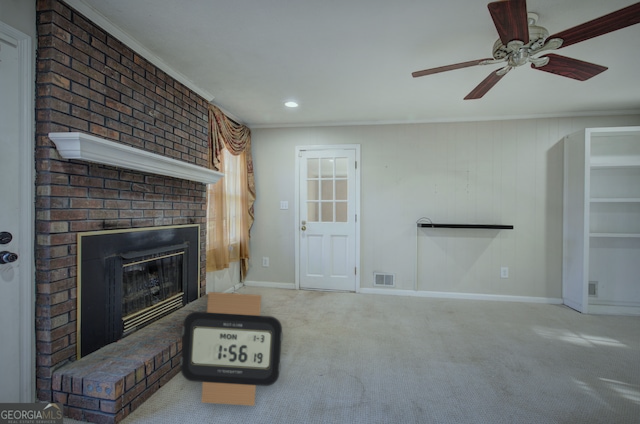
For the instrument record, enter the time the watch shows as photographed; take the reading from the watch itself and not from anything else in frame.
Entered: 1:56:19
